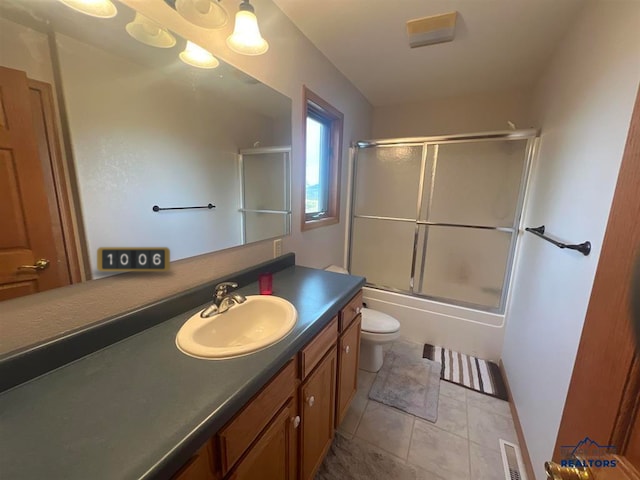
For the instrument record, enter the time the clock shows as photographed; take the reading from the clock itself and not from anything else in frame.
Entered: 10:06
